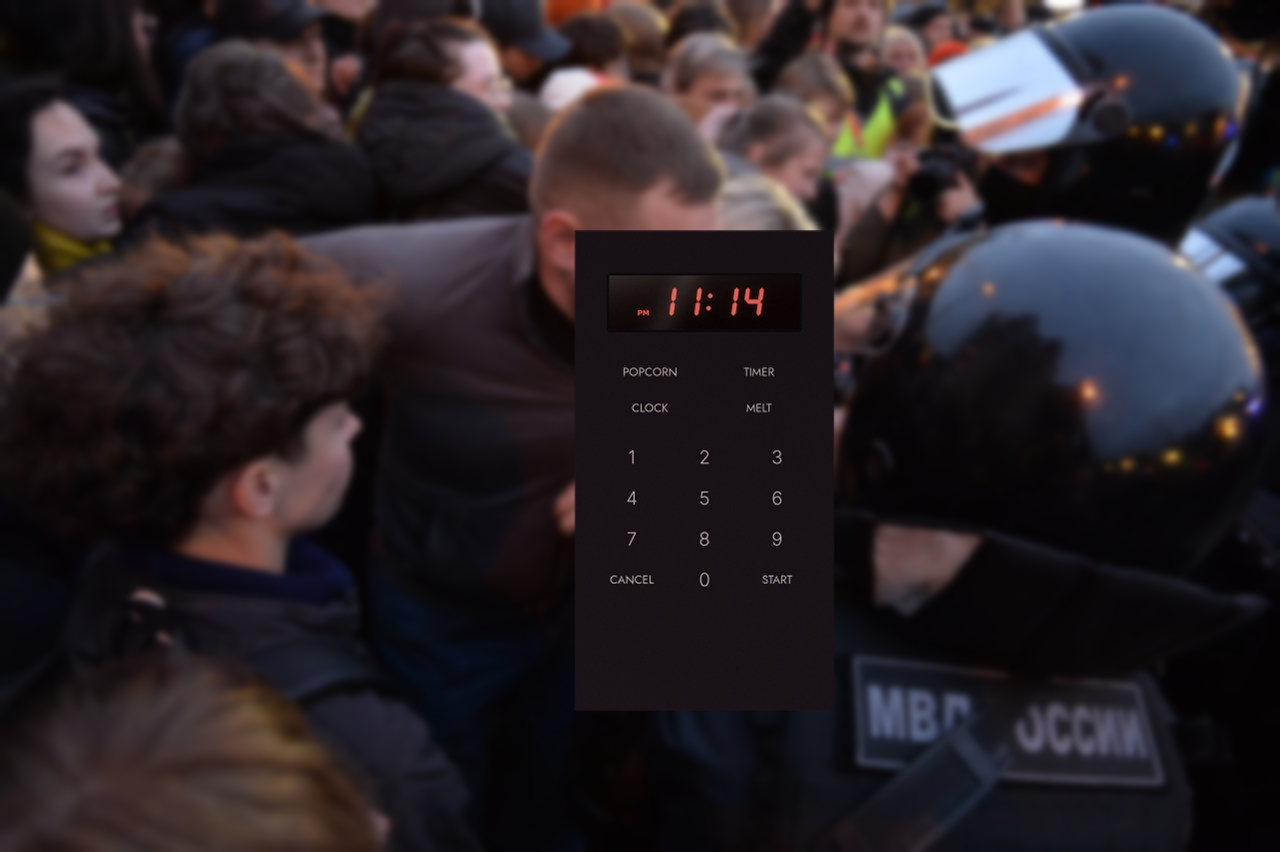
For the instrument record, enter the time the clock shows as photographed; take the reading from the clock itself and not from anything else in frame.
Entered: 11:14
